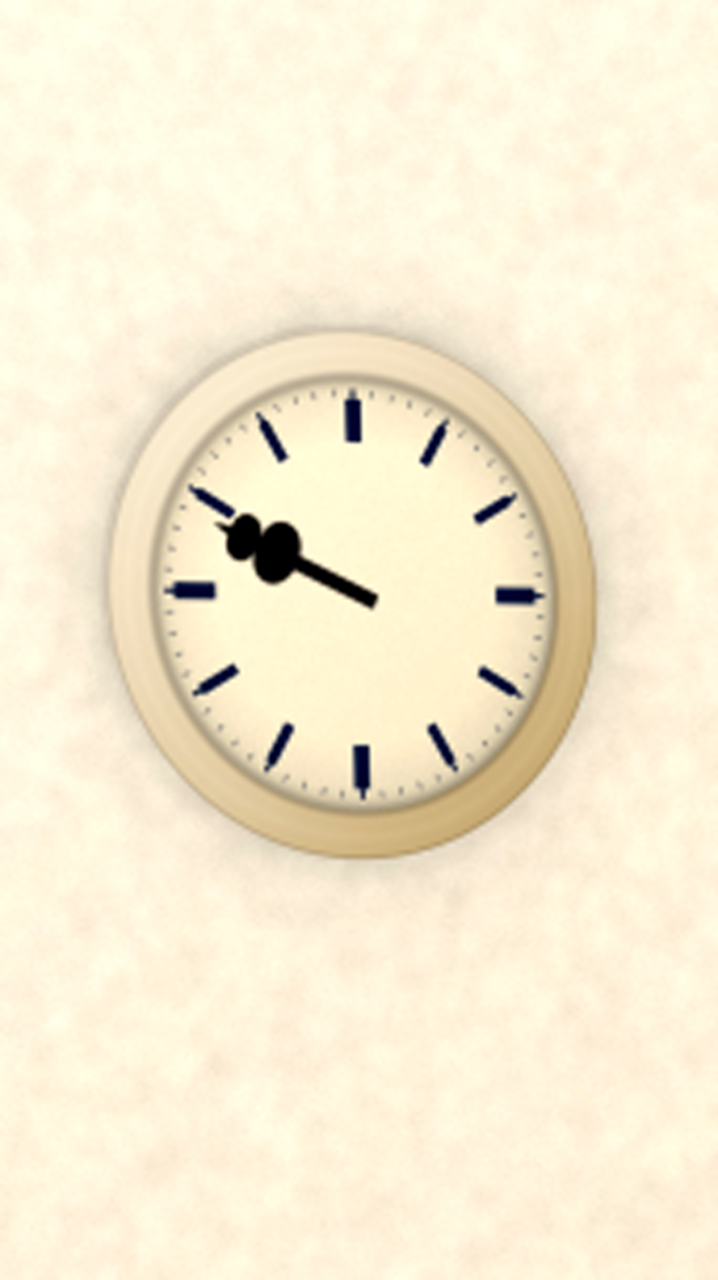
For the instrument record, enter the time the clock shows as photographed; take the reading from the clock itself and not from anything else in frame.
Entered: 9:49
